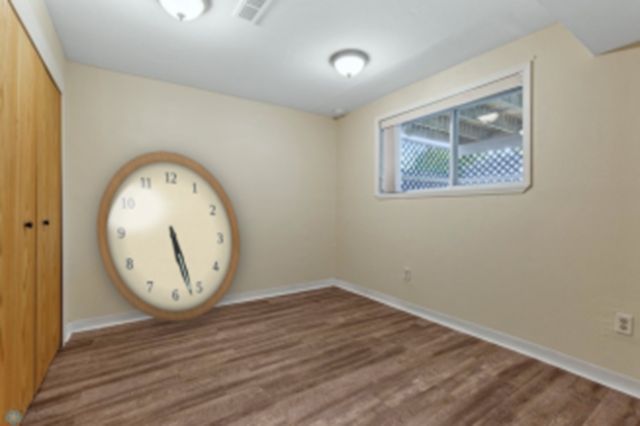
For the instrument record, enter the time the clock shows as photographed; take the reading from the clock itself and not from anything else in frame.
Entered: 5:27
